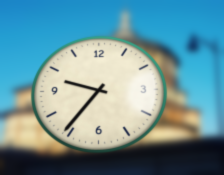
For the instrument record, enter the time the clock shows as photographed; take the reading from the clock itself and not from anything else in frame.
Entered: 9:36
